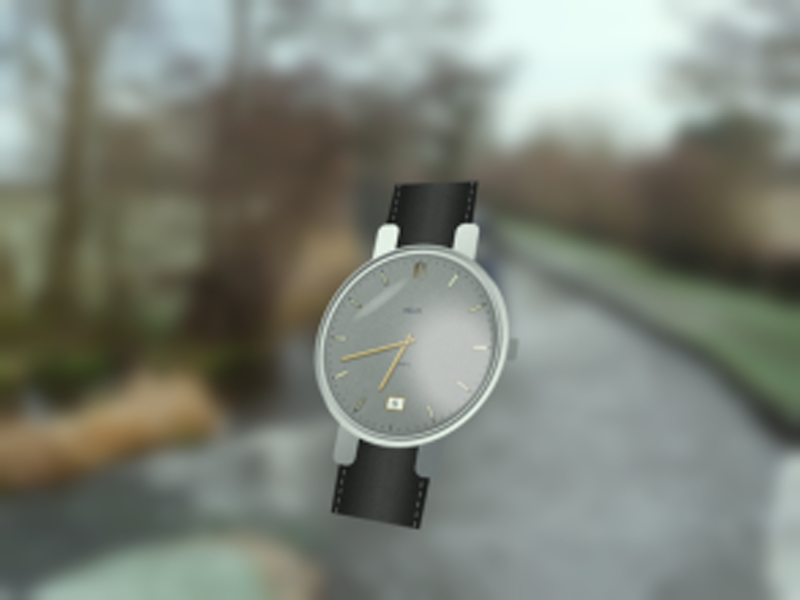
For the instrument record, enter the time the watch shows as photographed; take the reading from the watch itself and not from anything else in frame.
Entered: 6:42
